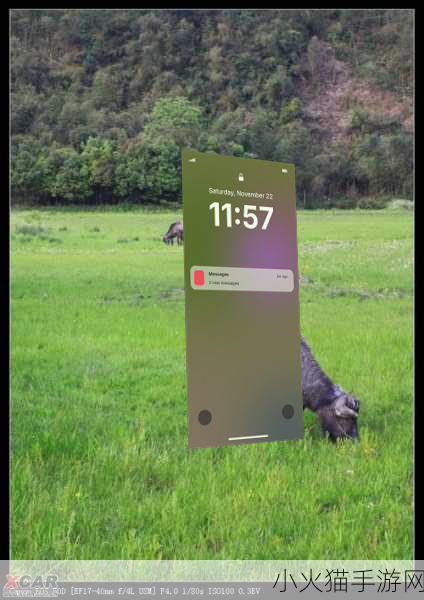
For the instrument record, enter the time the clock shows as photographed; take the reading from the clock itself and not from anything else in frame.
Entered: 11:57
